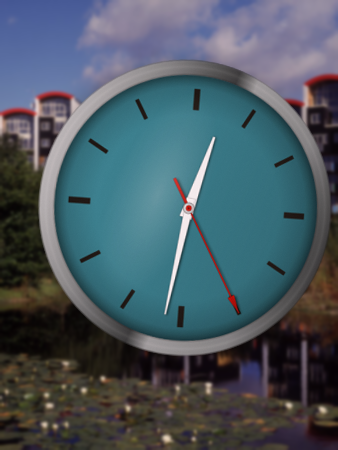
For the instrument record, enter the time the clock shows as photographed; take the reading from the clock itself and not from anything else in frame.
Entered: 12:31:25
